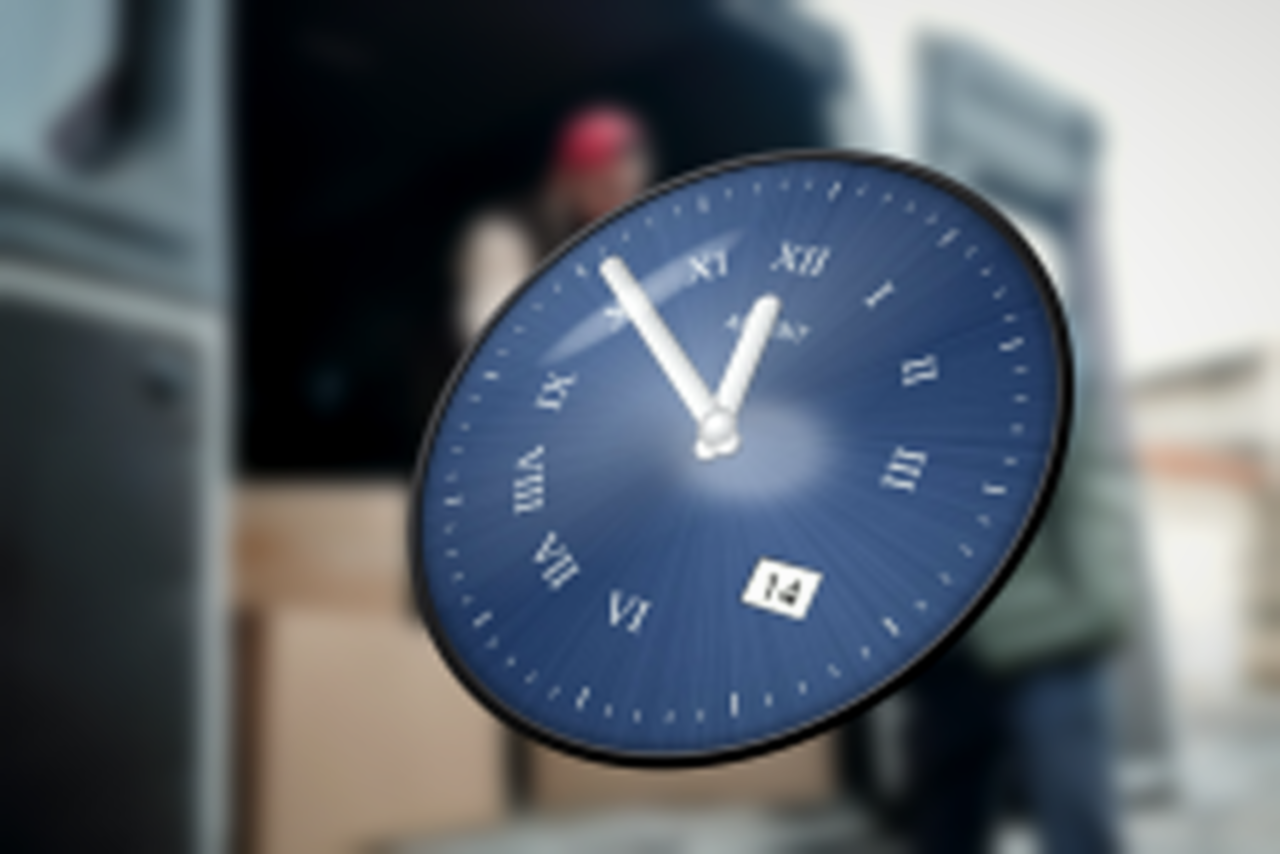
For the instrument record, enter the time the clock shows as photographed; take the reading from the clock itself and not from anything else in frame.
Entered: 11:51
